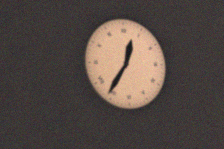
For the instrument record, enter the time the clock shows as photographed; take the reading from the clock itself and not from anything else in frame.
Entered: 12:36
